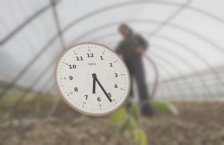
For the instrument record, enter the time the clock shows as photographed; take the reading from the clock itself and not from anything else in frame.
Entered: 6:26
